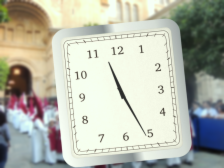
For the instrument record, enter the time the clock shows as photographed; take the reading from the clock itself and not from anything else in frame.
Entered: 11:26
